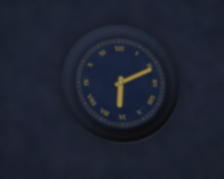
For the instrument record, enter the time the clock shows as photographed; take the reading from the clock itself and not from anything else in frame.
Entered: 6:11
